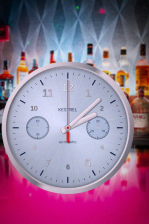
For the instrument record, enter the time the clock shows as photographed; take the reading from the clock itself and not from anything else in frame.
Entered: 2:08
